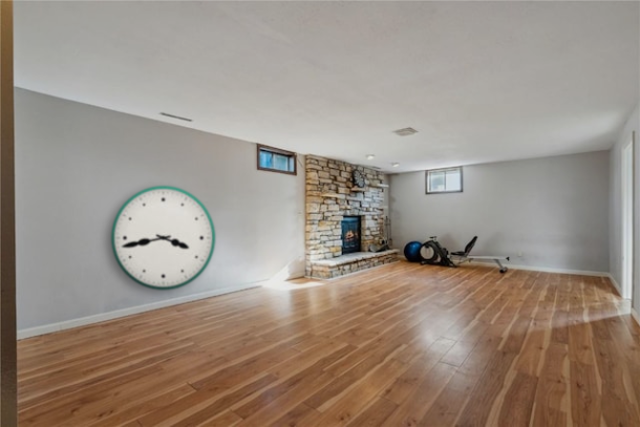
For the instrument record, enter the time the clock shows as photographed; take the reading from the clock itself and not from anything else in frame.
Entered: 3:43
